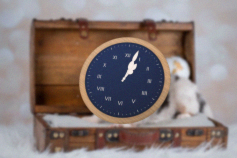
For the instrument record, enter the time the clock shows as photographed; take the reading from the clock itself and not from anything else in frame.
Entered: 1:03
